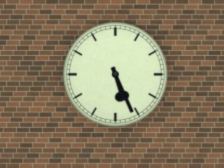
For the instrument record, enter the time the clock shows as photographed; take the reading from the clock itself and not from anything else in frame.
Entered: 5:26
